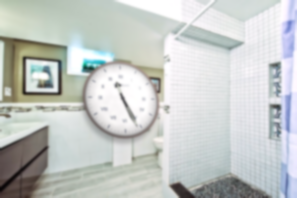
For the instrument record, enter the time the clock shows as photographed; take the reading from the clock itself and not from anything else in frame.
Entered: 11:26
